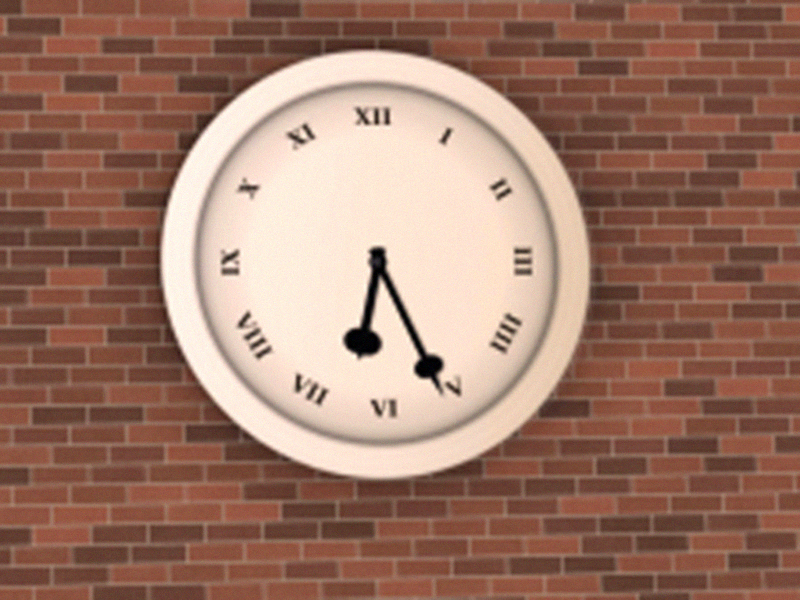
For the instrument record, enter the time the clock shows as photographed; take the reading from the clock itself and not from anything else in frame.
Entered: 6:26
